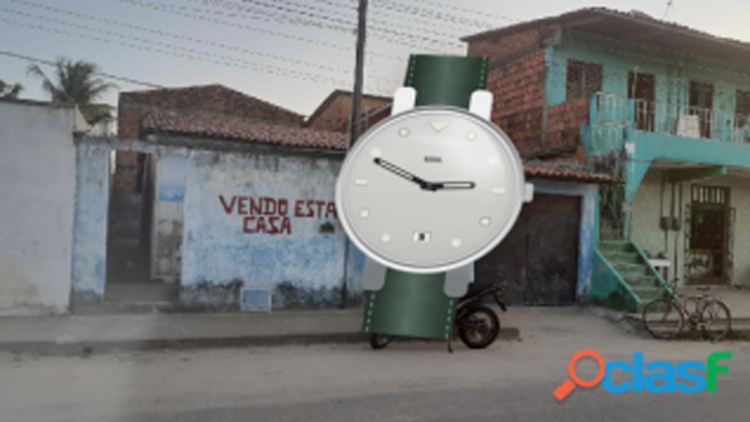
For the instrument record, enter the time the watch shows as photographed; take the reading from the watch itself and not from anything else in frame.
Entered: 2:49
